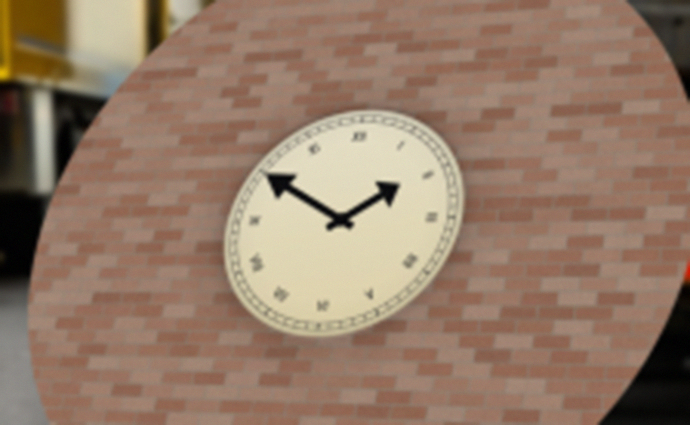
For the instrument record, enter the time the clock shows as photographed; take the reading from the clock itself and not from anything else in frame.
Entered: 1:50
